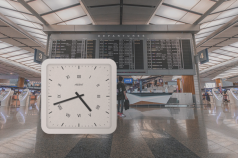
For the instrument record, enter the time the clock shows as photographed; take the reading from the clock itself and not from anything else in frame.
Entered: 4:42
